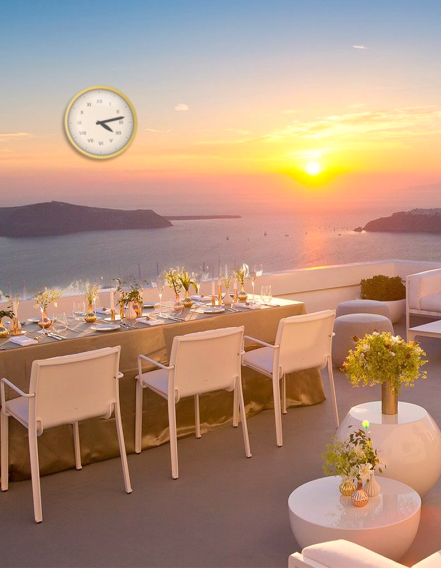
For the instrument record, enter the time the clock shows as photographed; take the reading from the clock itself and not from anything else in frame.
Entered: 4:13
